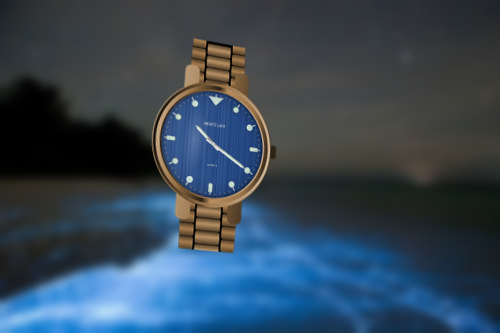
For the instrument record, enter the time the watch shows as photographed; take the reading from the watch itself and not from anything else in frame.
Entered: 10:20
